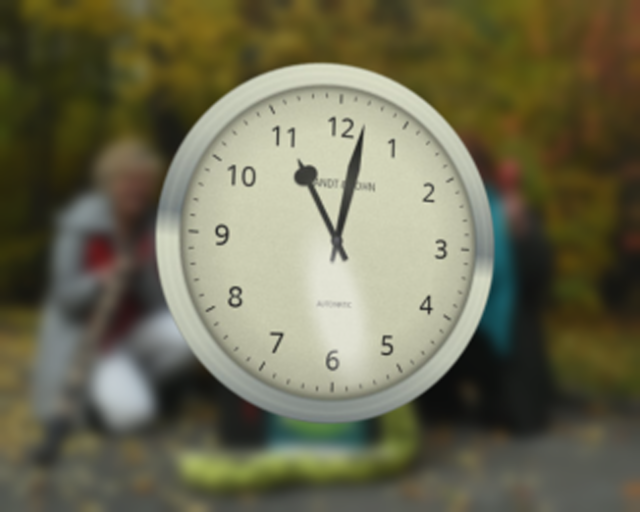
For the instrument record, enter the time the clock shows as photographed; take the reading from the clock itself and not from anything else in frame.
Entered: 11:02
